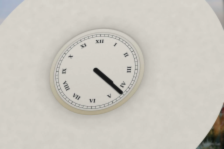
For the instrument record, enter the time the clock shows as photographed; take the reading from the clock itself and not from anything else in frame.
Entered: 4:22
